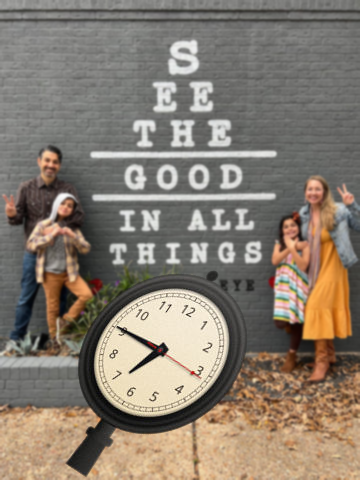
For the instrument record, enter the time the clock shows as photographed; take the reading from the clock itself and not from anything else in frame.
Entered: 6:45:16
